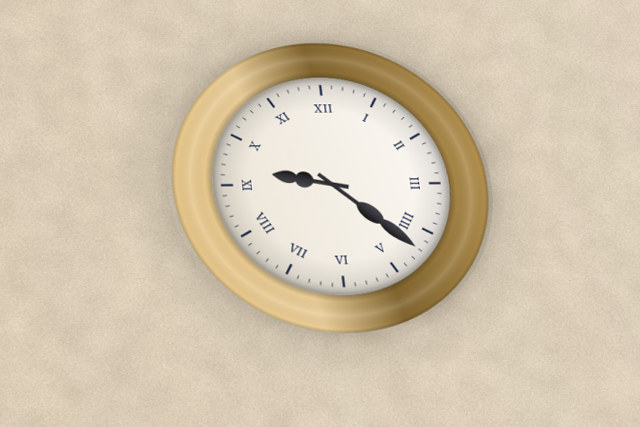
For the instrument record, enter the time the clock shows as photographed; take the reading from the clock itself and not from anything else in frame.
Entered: 9:22
